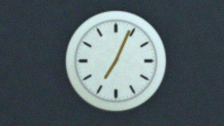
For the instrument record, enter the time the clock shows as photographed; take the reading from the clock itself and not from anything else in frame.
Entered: 7:04
